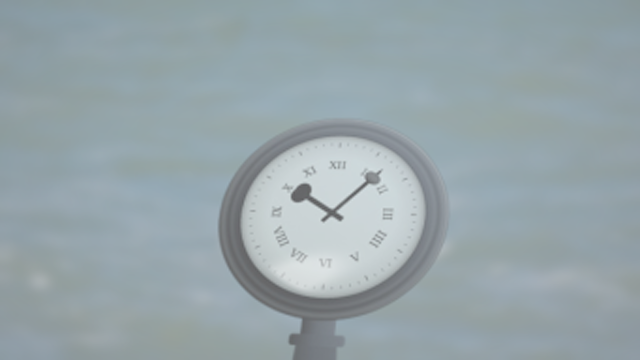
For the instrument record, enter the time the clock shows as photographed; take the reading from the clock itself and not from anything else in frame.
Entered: 10:07
